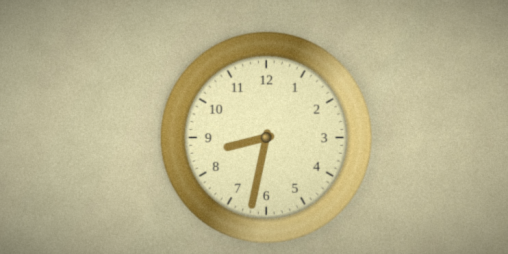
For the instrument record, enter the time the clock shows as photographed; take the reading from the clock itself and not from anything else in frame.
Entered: 8:32
